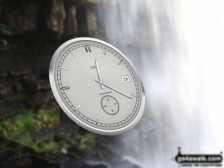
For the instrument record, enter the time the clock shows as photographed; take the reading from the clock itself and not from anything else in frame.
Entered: 12:21
